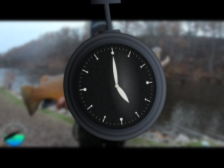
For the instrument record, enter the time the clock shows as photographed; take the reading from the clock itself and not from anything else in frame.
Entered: 5:00
